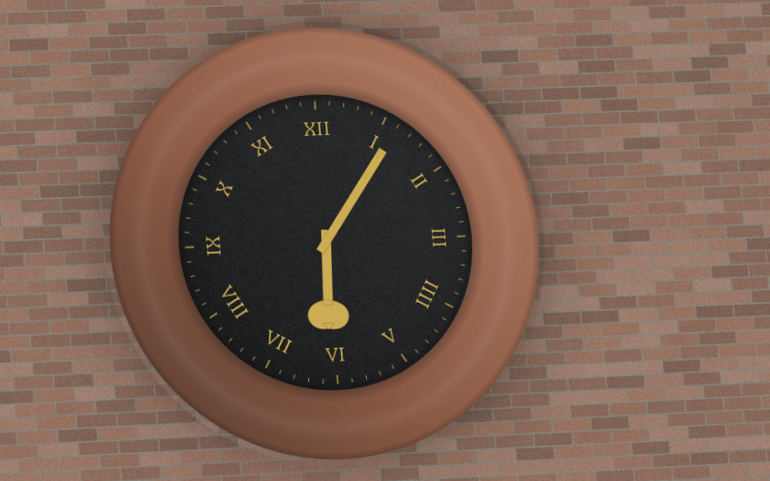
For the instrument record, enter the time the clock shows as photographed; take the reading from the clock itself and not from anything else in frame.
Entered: 6:06
